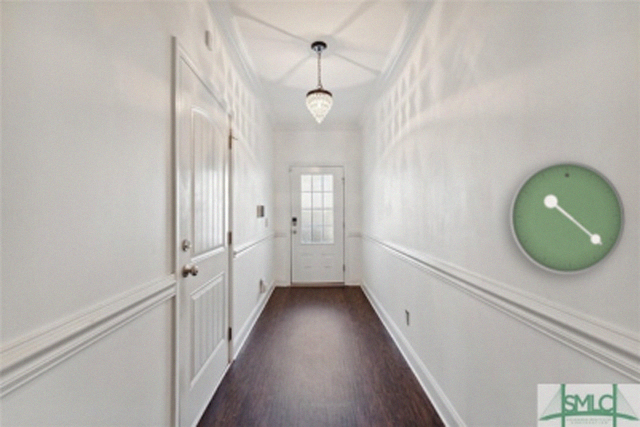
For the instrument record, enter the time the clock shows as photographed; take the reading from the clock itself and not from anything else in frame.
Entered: 10:22
